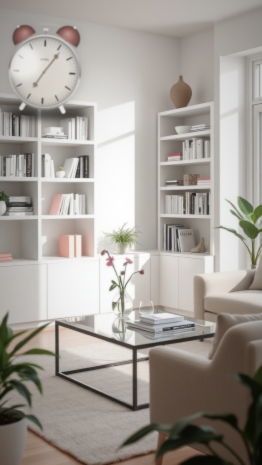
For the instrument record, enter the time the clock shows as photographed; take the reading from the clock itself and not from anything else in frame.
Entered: 7:06
